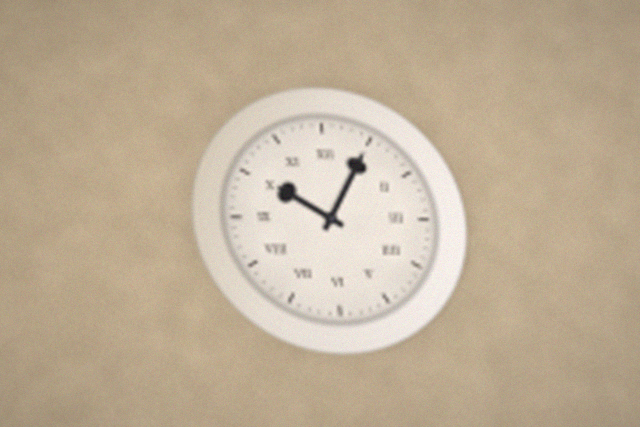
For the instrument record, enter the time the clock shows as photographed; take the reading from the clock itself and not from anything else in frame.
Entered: 10:05
